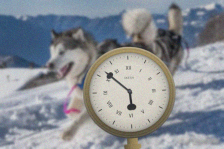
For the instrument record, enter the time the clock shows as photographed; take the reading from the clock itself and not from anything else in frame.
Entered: 5:52
